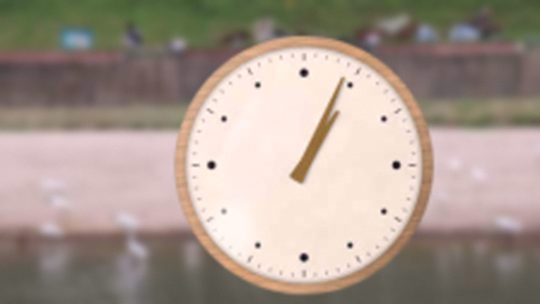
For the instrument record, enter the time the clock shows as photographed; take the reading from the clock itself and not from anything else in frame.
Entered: 1:04
